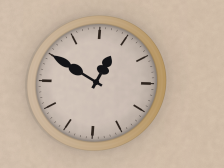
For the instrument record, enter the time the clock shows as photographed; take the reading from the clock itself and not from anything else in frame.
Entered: 12:50
